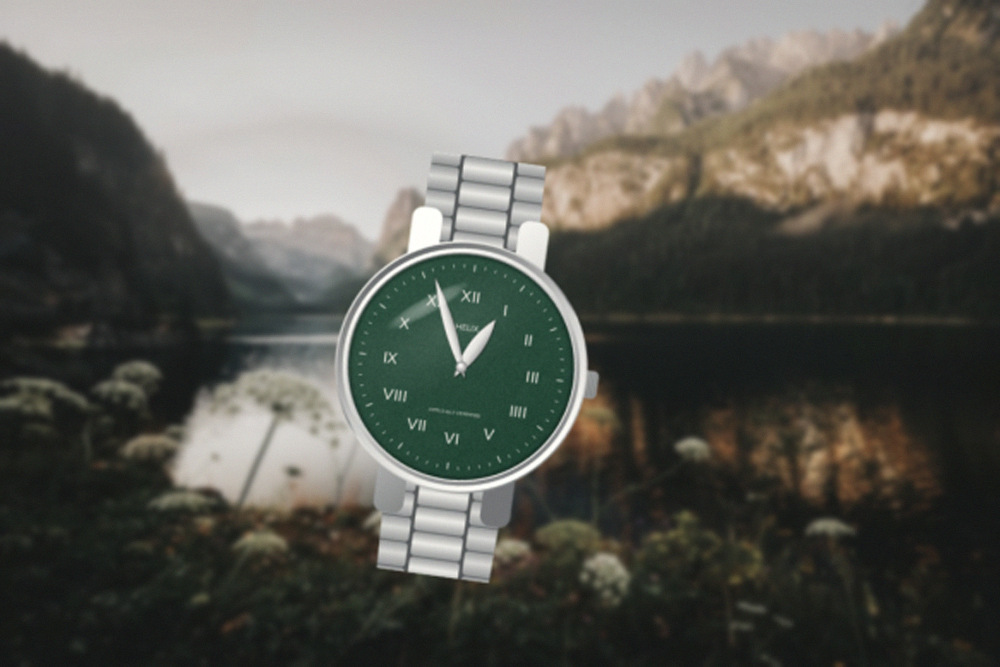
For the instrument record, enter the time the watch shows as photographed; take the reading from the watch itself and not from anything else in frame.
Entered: 12:56
